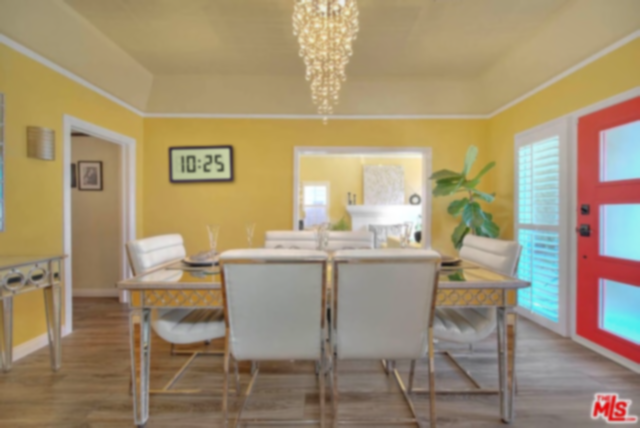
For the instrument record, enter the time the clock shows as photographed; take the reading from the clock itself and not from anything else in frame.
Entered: 10:25
